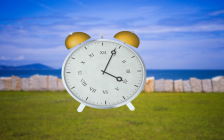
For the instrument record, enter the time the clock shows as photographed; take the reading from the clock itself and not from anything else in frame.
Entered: 4:04
